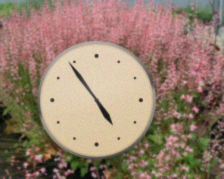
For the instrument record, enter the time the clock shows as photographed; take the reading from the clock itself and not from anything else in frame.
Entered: 4:54
